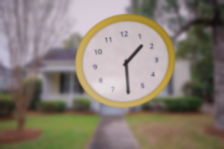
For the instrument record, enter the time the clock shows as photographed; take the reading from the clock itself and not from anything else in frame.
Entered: 1:30
